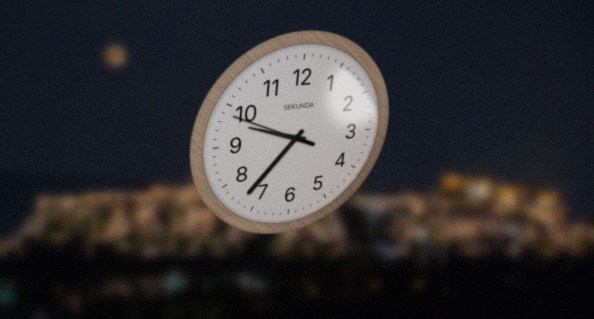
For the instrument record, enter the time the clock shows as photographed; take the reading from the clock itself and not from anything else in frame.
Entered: 9:36:49
